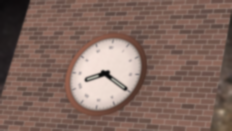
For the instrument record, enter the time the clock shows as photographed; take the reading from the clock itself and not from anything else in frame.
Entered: 8:20
